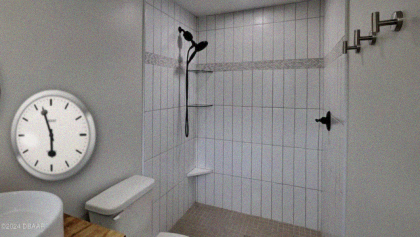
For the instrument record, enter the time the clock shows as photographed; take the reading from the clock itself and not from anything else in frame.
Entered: 5:57
